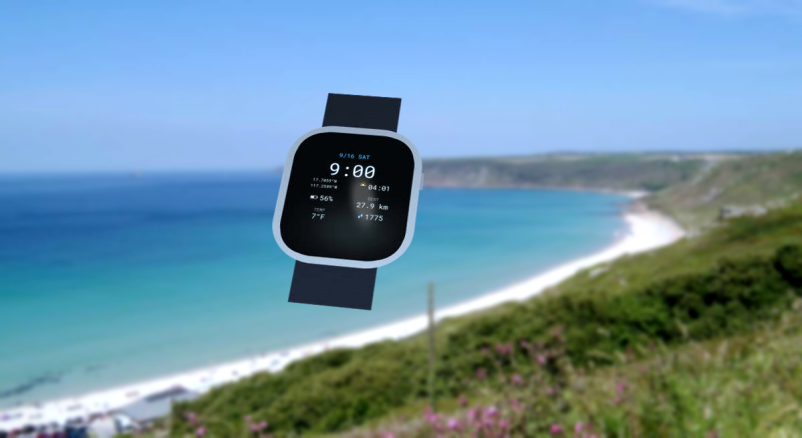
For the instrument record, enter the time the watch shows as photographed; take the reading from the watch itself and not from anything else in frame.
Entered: 9:00
